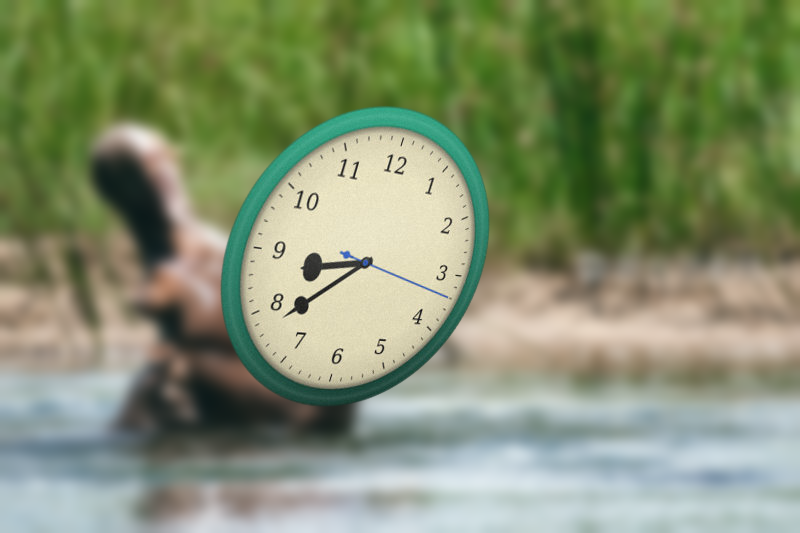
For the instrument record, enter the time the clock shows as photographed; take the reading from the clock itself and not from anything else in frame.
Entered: 8:38:17
